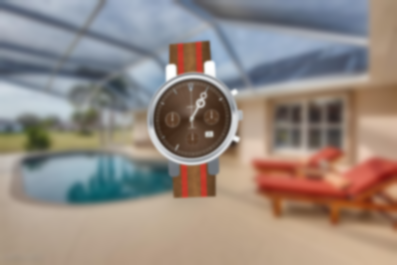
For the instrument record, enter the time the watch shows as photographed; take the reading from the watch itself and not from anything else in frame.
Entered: 1:05
